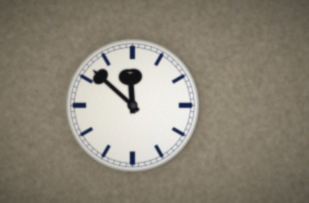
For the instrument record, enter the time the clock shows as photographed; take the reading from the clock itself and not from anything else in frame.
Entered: 11:52
